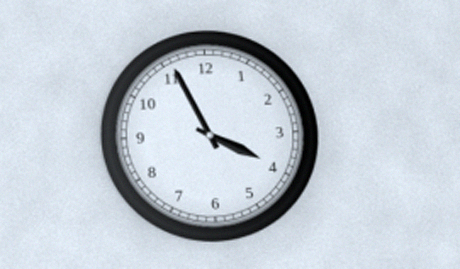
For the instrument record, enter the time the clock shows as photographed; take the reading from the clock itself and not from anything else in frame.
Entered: 3:56
